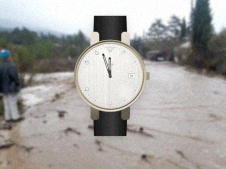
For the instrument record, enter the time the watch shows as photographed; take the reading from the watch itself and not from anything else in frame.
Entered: 11:57
